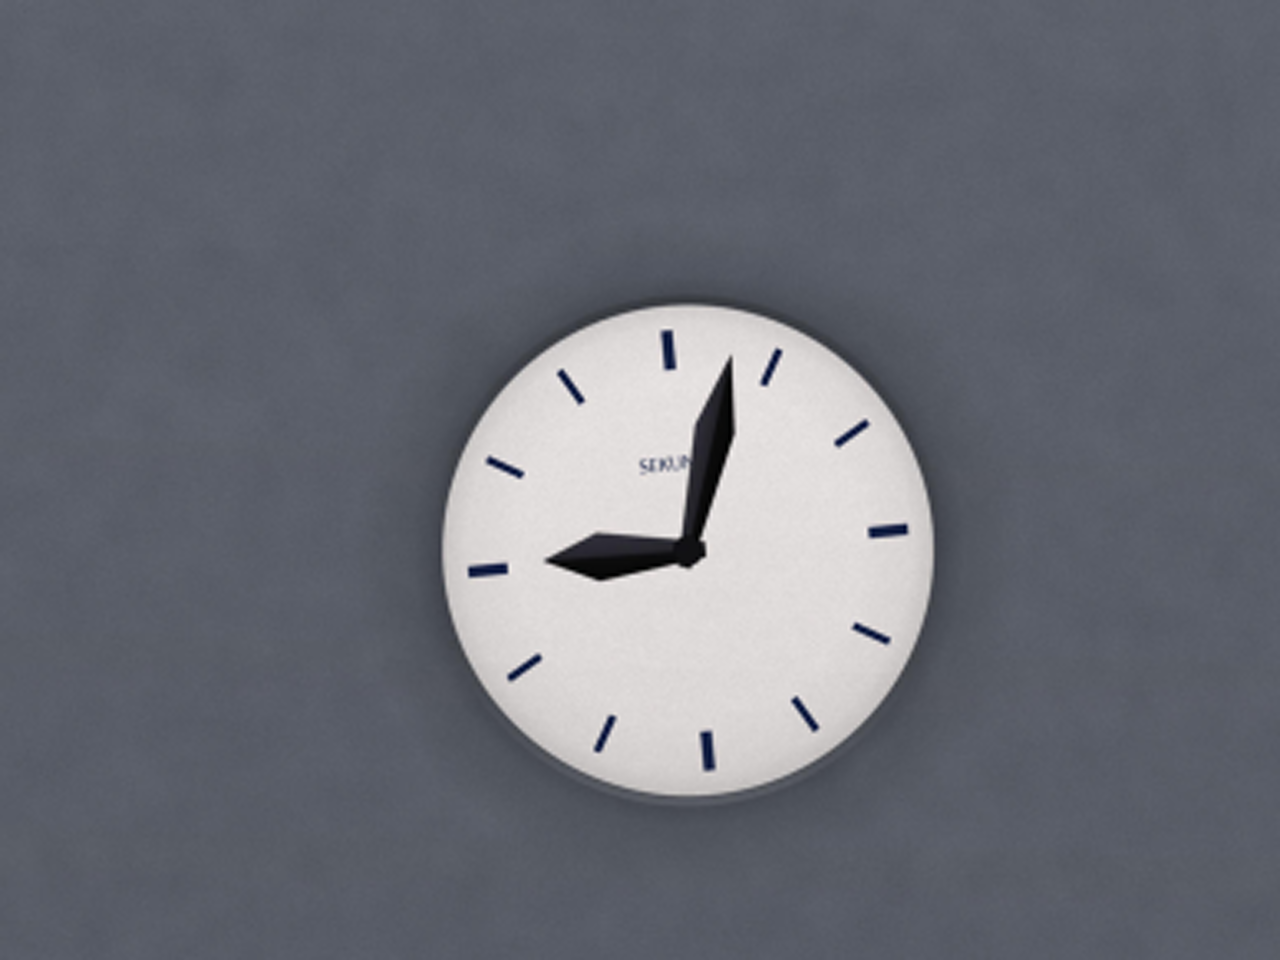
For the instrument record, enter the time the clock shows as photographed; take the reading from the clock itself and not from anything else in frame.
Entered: 9:03
